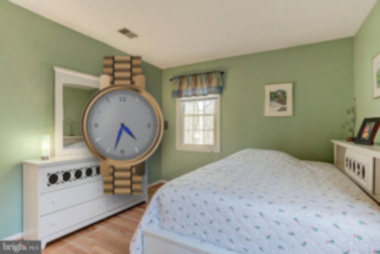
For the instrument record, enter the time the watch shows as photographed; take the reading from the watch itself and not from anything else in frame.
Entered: 4:33
